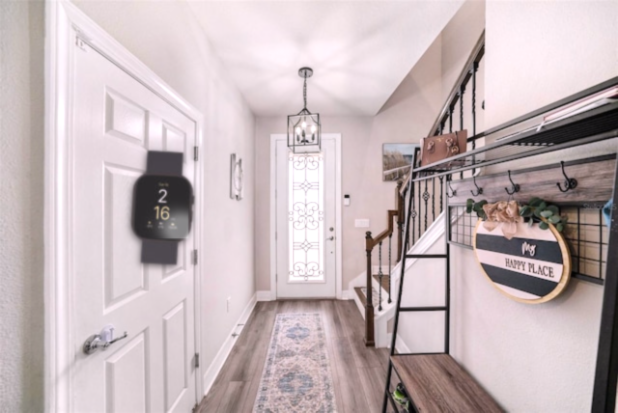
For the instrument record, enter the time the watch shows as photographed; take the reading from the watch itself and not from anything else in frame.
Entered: 2:16
